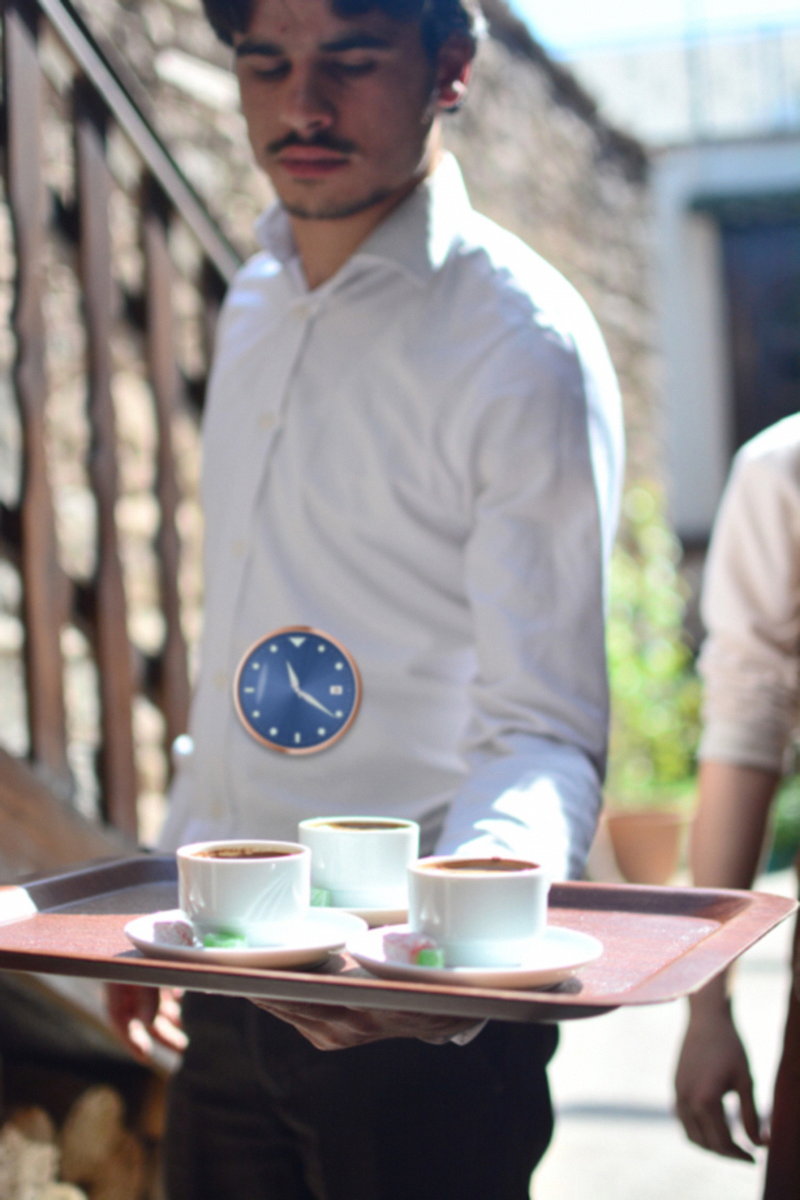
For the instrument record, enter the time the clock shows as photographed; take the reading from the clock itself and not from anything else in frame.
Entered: 11:21
